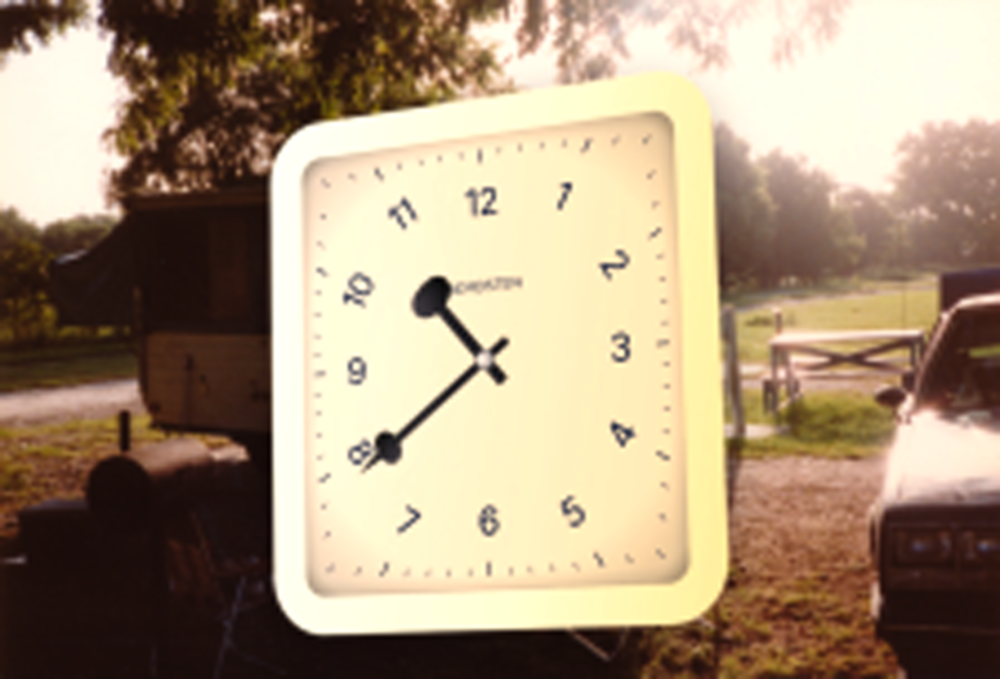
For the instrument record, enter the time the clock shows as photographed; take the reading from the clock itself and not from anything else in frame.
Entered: 10:39
